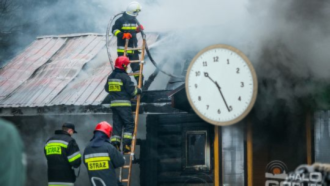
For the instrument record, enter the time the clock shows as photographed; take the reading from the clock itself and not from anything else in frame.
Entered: 10:26
